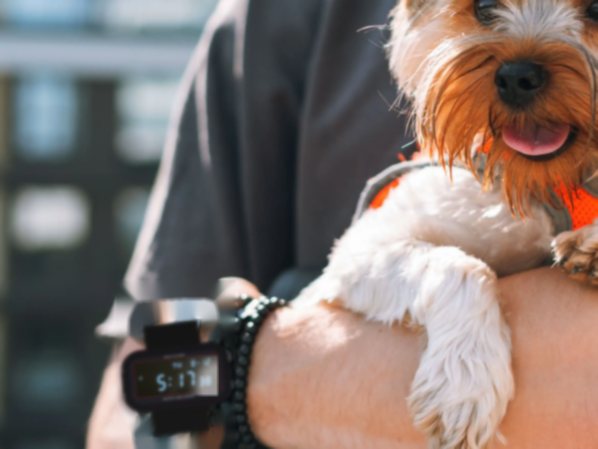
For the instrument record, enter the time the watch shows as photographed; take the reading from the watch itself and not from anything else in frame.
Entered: 5:17
